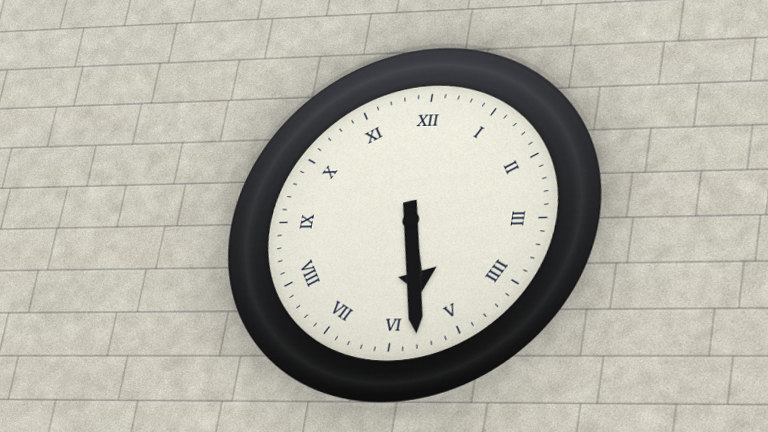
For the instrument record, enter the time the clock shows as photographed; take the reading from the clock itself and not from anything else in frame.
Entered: 5:28
